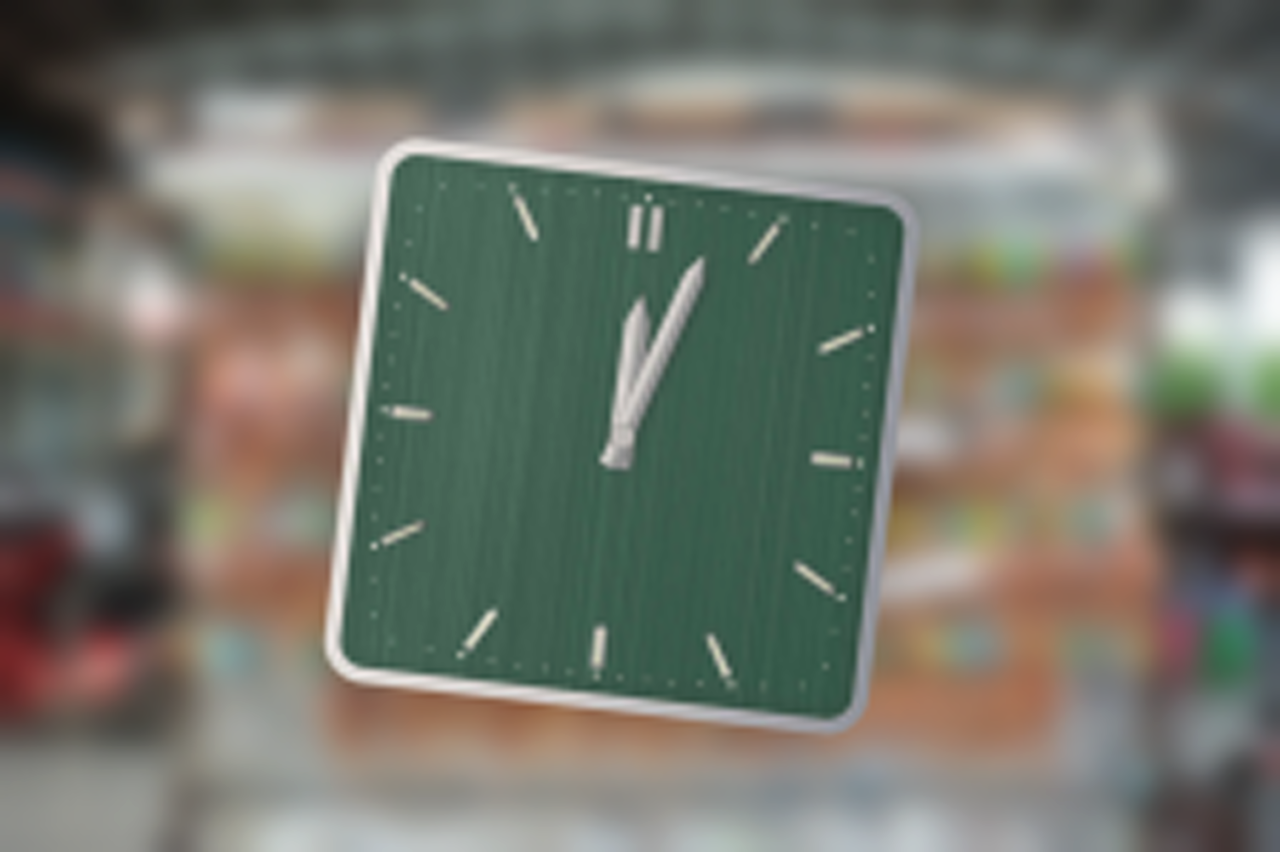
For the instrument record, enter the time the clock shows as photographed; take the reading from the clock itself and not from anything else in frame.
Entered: 12:03
